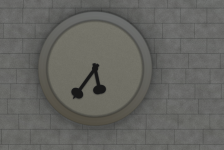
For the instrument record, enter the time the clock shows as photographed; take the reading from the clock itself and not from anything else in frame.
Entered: 5:36
